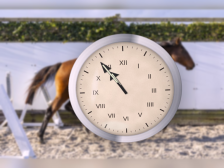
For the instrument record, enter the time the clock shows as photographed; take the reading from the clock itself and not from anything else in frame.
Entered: 10:54
